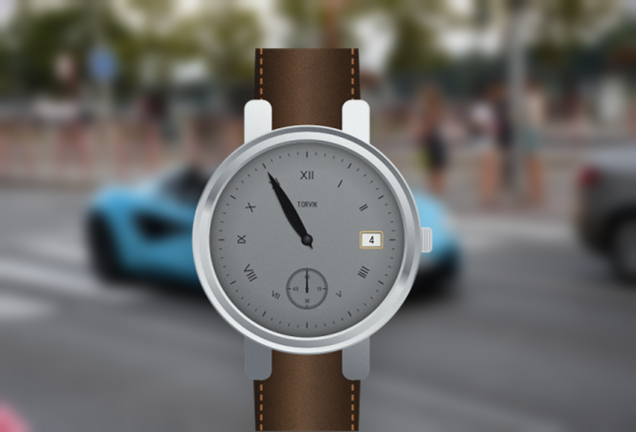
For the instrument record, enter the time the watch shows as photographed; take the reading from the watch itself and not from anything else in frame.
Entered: 10:55
